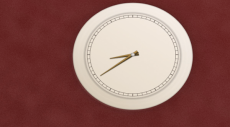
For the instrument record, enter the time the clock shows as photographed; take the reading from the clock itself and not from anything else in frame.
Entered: 8:39
